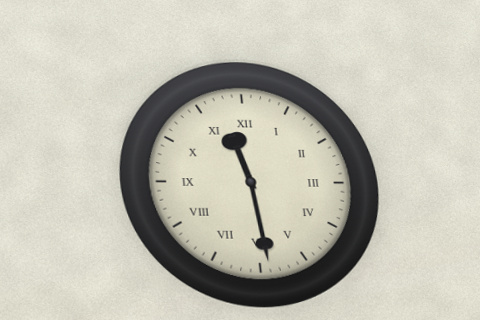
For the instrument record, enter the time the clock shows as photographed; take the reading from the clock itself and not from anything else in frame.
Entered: 11:29
